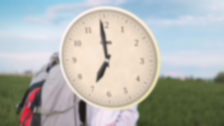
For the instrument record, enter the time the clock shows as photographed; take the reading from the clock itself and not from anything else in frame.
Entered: 6:59
